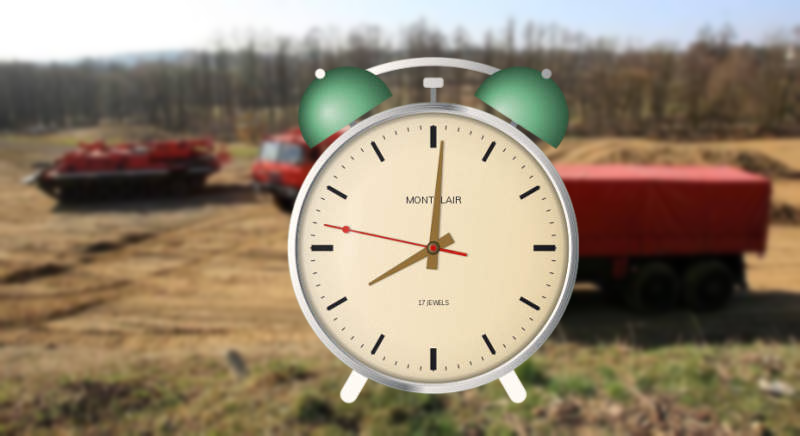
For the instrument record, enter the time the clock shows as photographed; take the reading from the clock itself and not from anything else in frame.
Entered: 8:00:47
